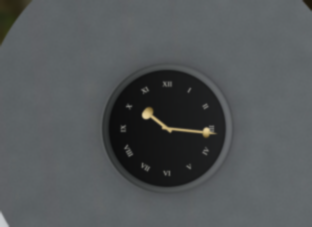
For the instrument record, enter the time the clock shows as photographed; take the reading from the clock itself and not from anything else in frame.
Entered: 10:16
